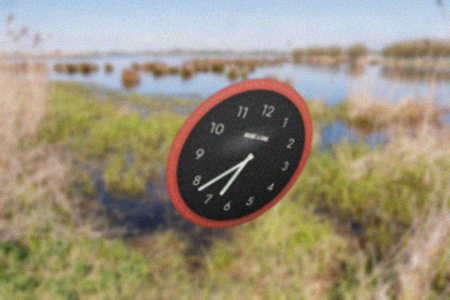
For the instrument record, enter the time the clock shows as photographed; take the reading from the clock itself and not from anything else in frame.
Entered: 6:38
